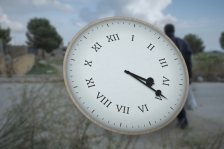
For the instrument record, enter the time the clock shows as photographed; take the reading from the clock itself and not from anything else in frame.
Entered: 4:24
